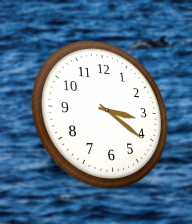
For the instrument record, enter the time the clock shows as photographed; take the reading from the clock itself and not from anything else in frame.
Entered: 3:21
